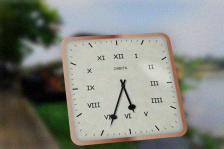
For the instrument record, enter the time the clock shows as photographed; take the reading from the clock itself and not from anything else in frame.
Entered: 5:34
